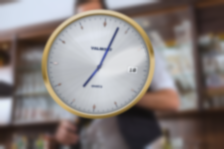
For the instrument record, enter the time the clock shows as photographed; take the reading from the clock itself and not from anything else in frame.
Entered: 7:03
